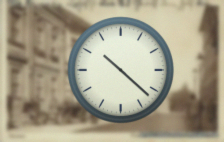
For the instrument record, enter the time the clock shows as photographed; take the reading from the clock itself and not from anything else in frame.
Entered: 10:22
